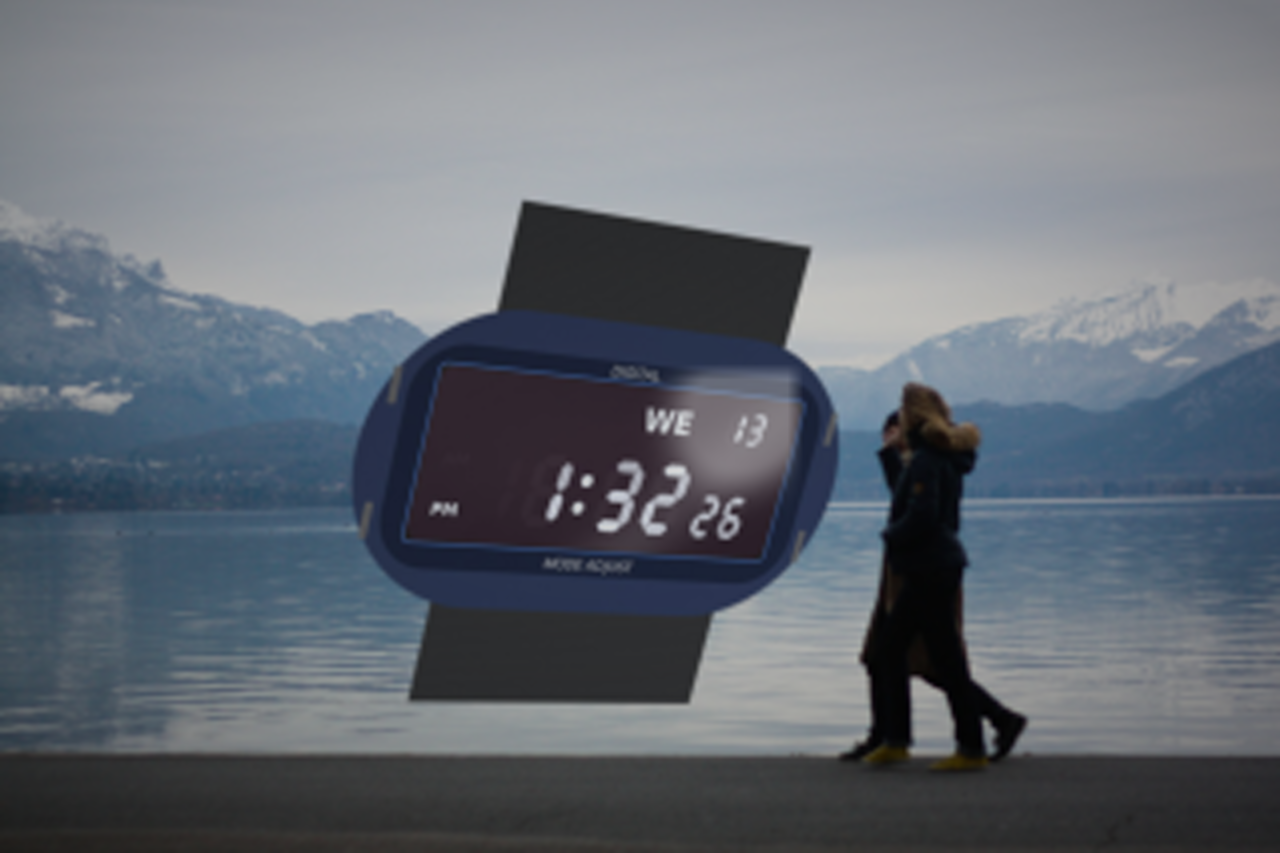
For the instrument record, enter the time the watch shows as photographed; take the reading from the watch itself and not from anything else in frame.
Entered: 1:32:26
